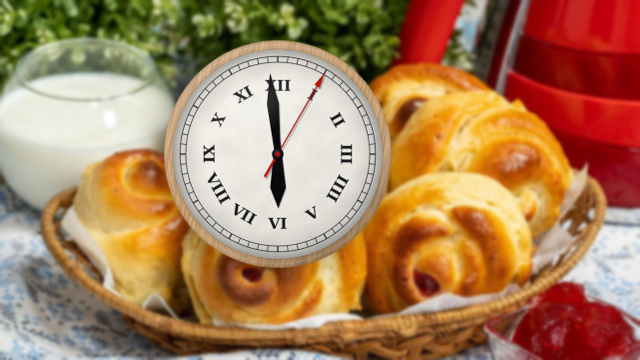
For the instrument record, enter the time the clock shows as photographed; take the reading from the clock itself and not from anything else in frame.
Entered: 5:59:05
